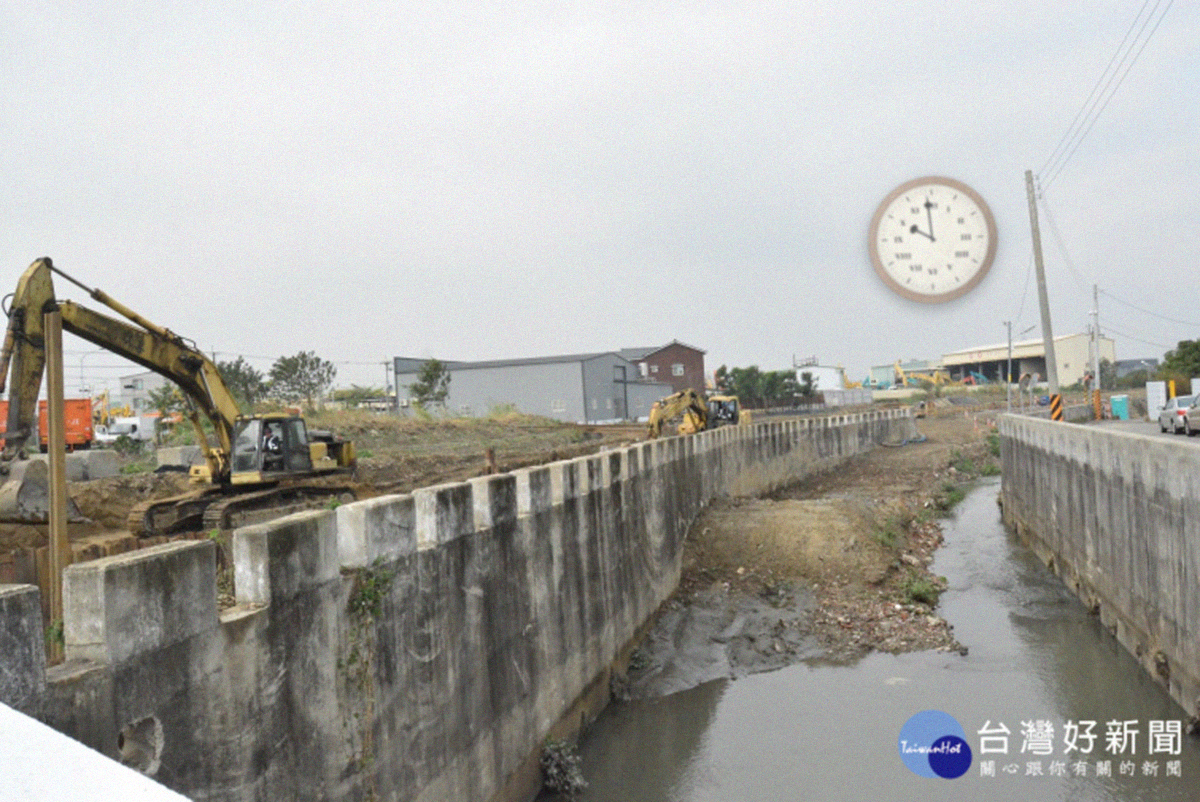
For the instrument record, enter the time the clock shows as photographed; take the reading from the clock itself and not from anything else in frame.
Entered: 9:59
